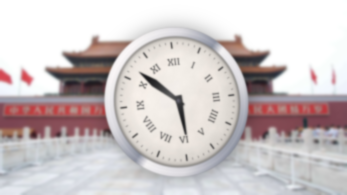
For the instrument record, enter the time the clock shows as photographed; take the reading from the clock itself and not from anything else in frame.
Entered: 5:52
